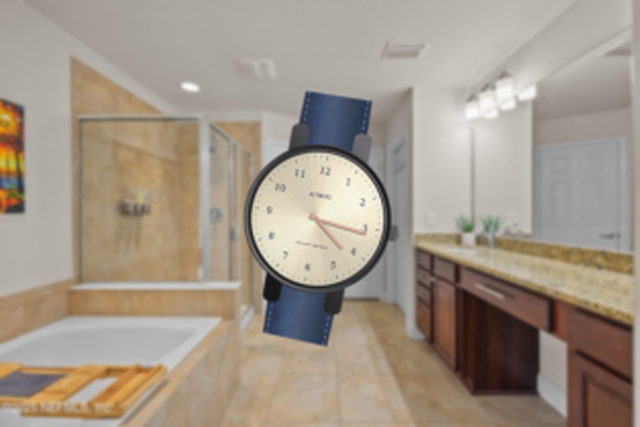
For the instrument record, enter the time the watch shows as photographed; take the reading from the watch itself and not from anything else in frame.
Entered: 4:16
